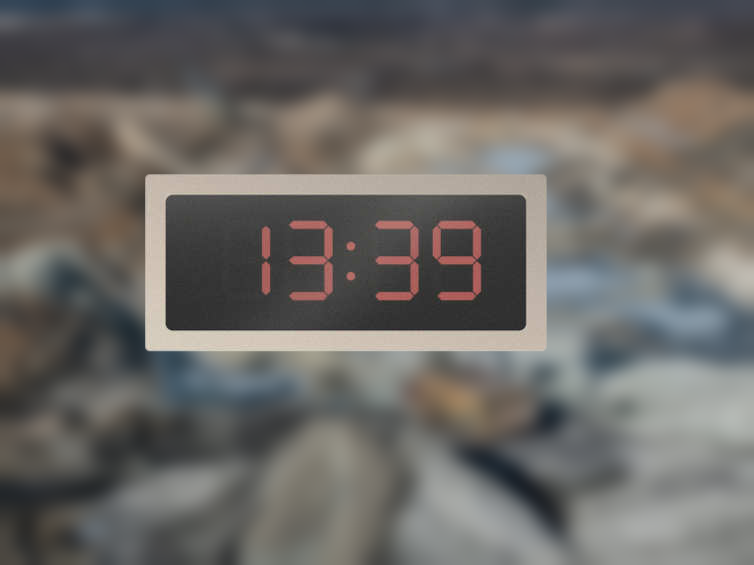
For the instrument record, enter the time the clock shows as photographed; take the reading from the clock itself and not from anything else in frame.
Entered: 13:39
